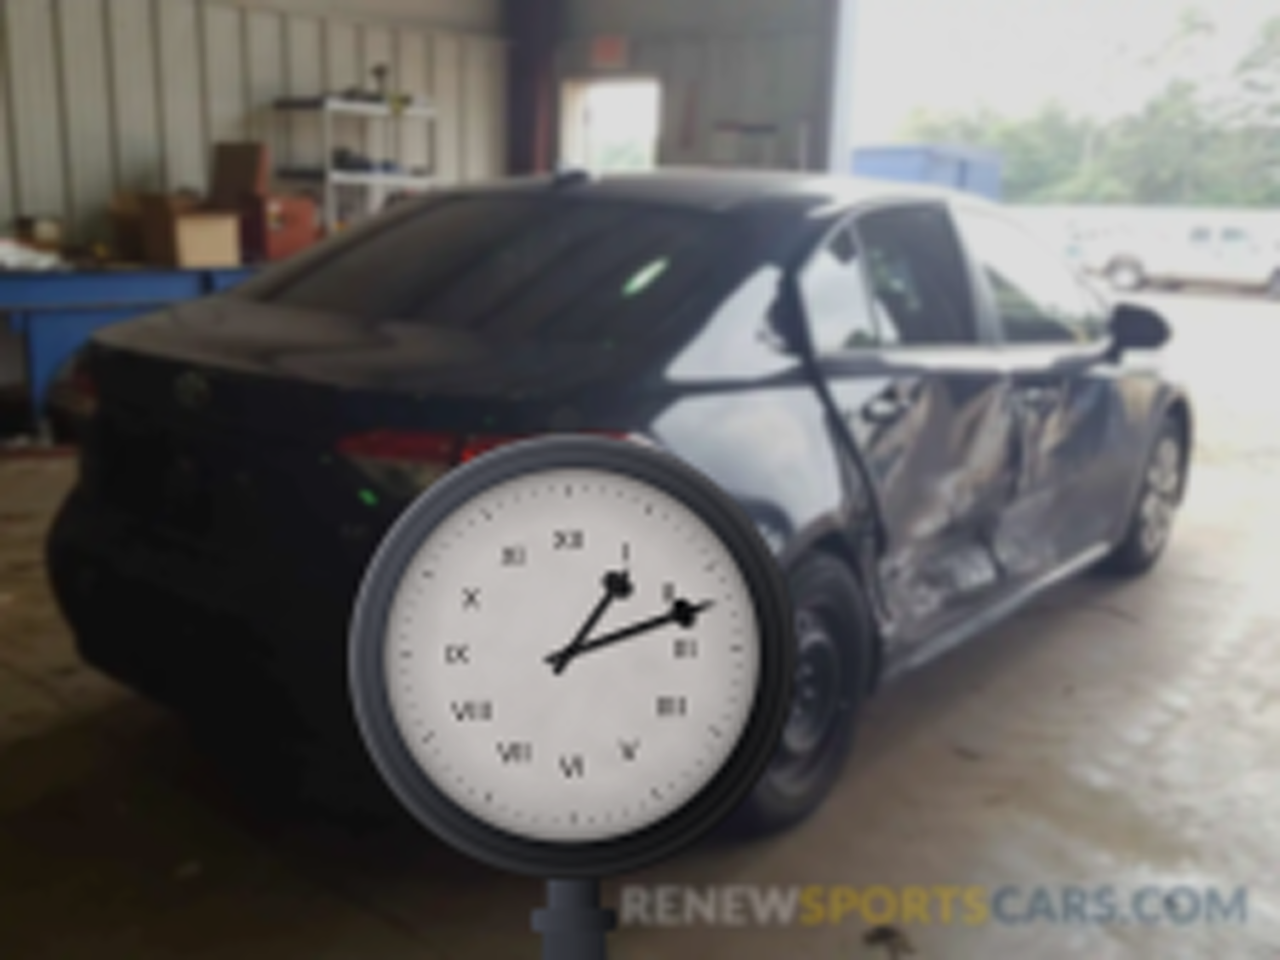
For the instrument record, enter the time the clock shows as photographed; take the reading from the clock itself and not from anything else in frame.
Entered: 1:12
